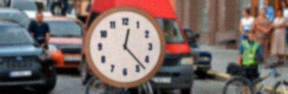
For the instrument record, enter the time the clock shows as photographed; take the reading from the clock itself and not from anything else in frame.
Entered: 12:23
